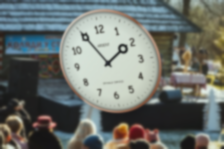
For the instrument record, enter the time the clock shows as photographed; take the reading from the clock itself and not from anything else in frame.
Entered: 1:55
